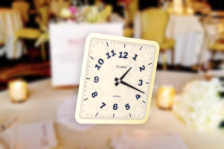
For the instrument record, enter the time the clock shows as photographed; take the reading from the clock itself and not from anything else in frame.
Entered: 1:18
